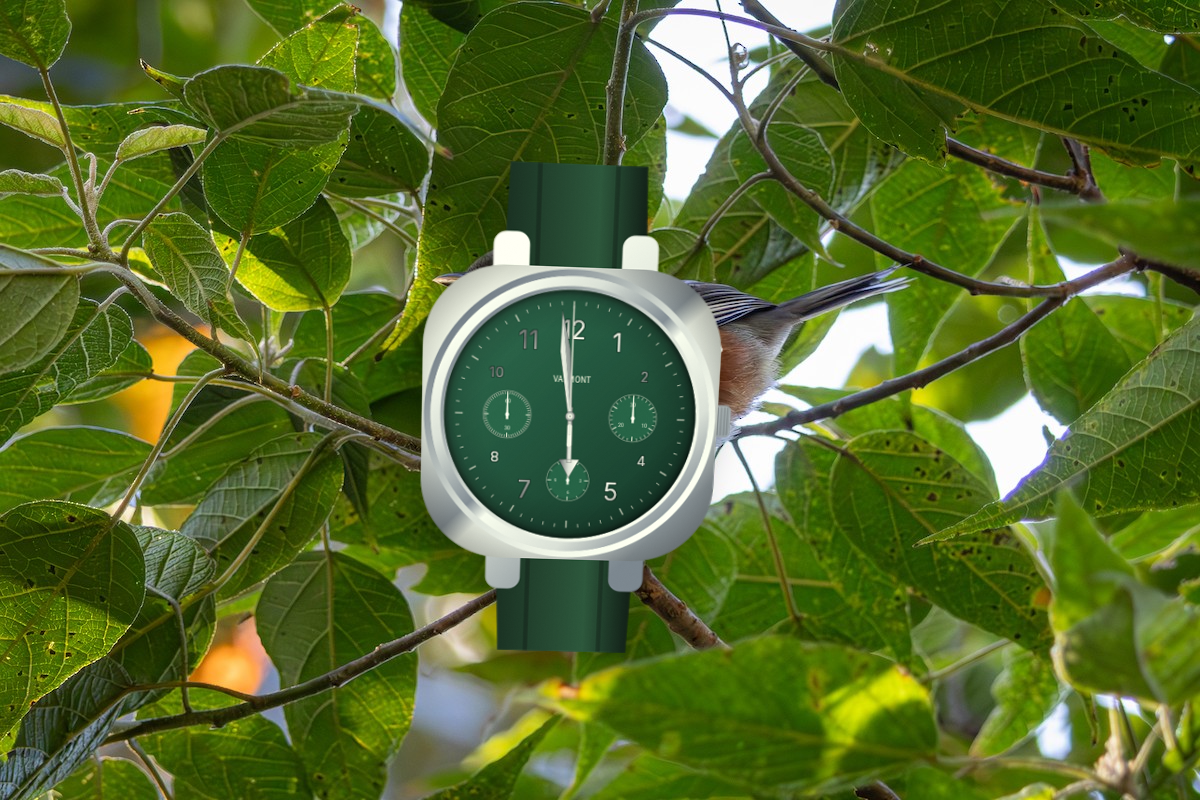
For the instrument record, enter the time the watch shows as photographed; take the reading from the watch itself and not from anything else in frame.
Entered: 5:59
